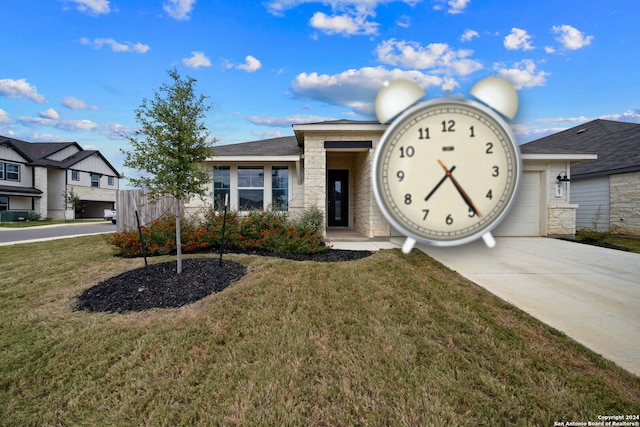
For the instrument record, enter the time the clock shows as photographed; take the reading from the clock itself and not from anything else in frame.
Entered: 7:24:24
